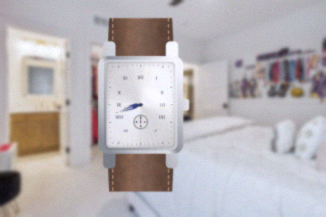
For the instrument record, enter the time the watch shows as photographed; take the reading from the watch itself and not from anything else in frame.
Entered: 8:42
